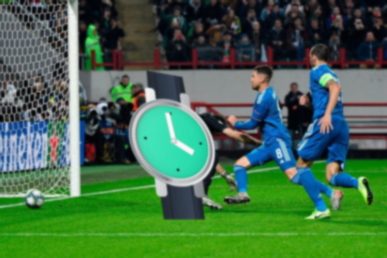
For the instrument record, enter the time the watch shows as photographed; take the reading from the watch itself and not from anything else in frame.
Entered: 3:59
